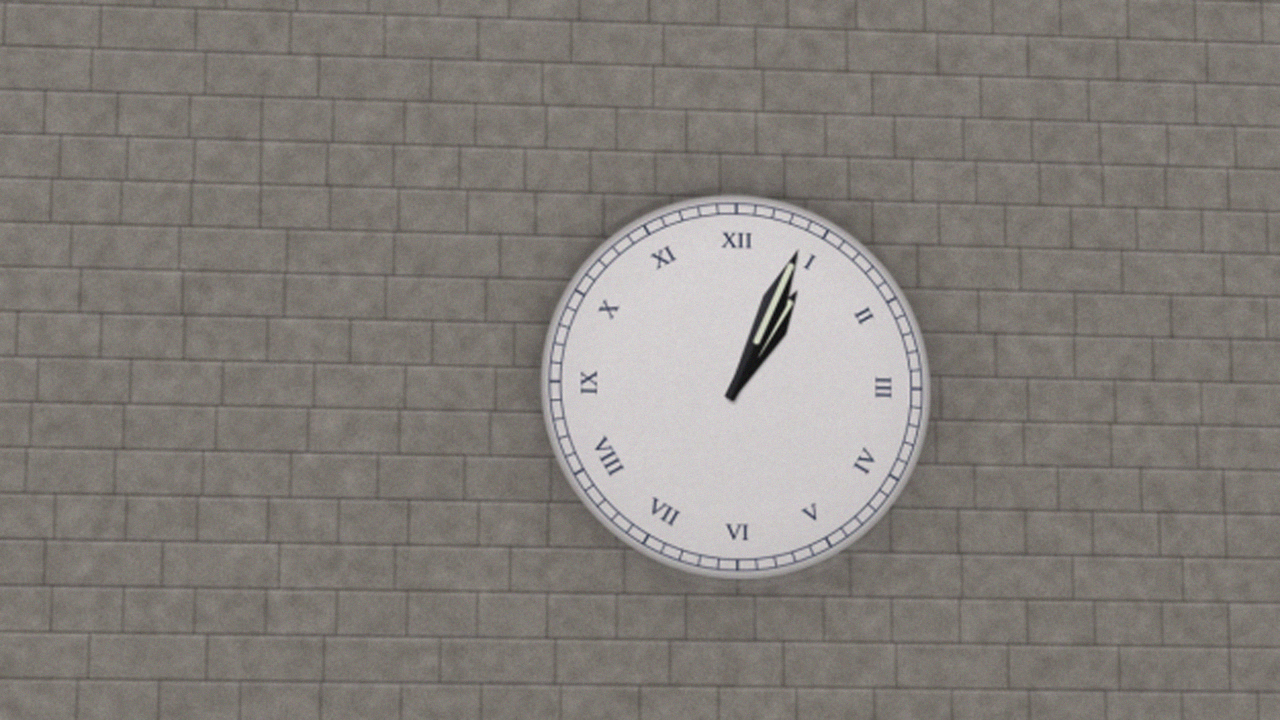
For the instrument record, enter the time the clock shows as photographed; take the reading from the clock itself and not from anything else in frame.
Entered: 1:04
